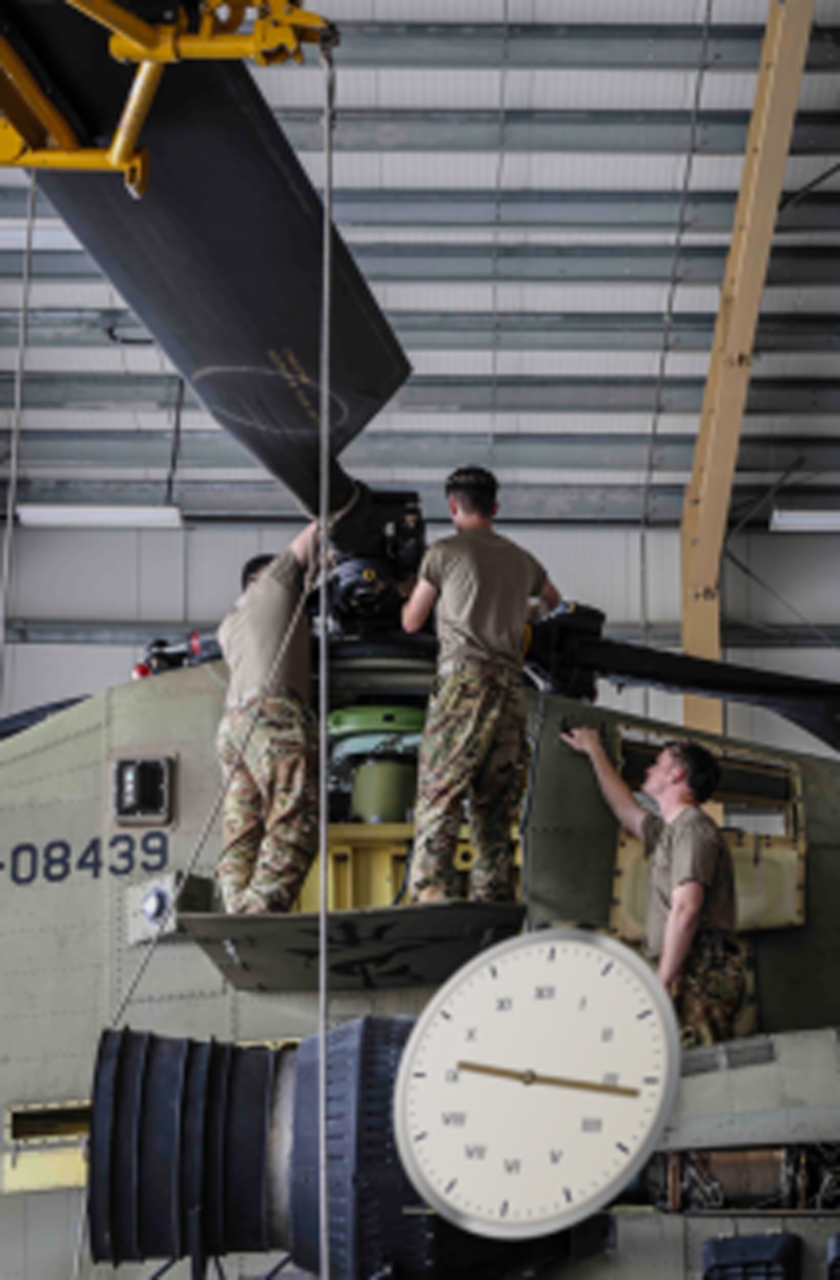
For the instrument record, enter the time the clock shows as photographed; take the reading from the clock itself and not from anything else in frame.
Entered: 9:16
